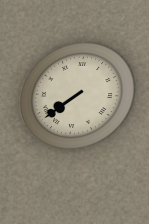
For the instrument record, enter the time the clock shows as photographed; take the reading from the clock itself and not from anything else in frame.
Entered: 7:38
